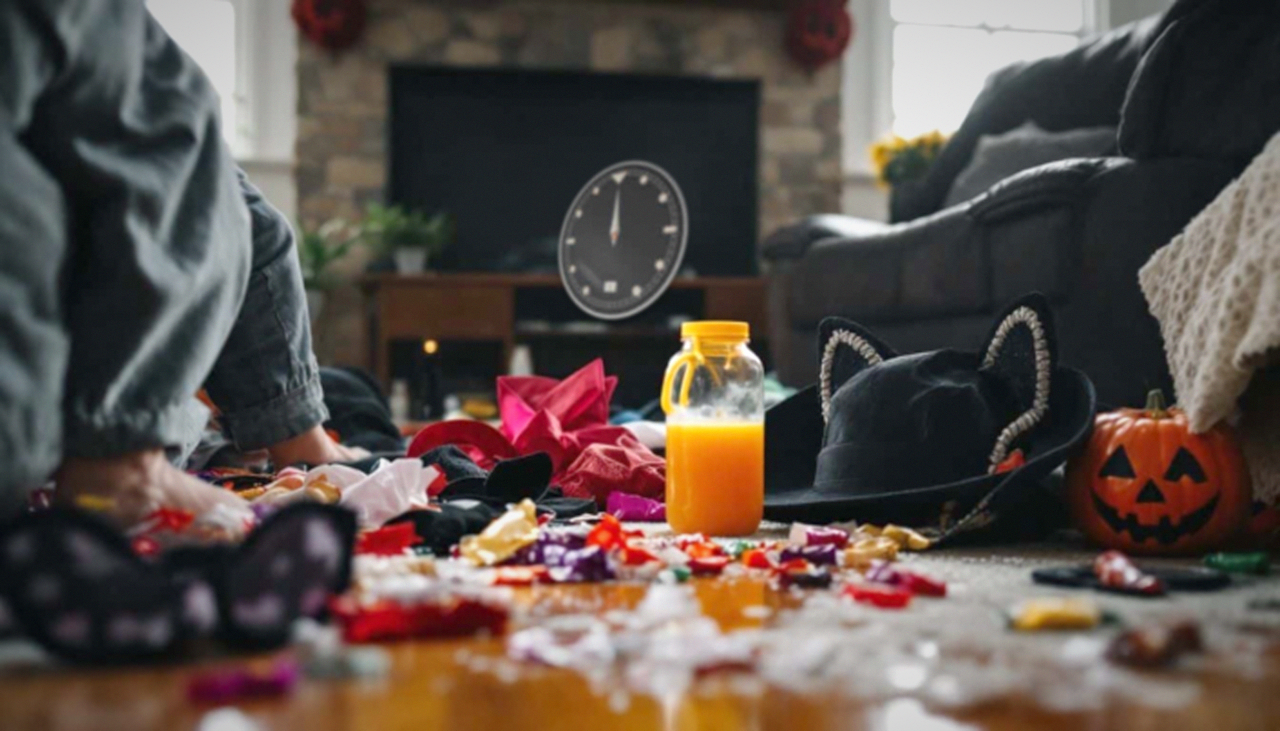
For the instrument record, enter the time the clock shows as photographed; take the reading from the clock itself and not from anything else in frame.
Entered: 12:00
